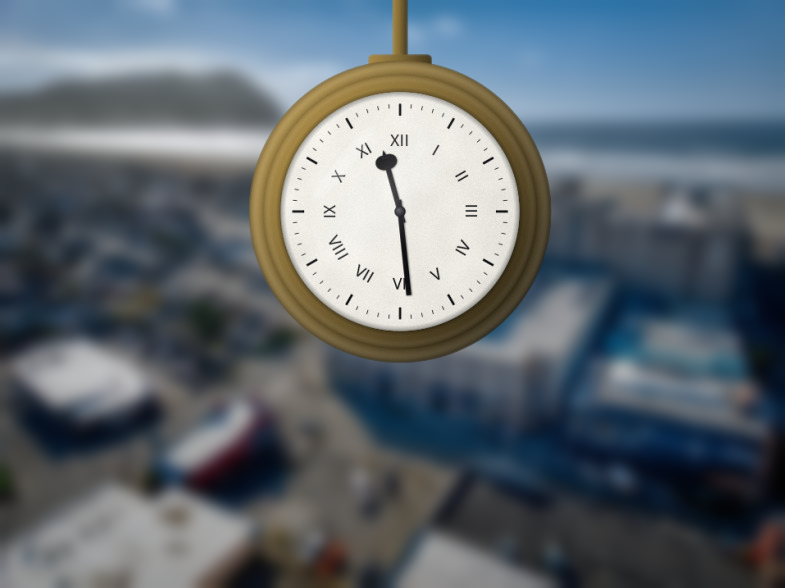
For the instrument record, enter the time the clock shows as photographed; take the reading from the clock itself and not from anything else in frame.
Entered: 11:29
